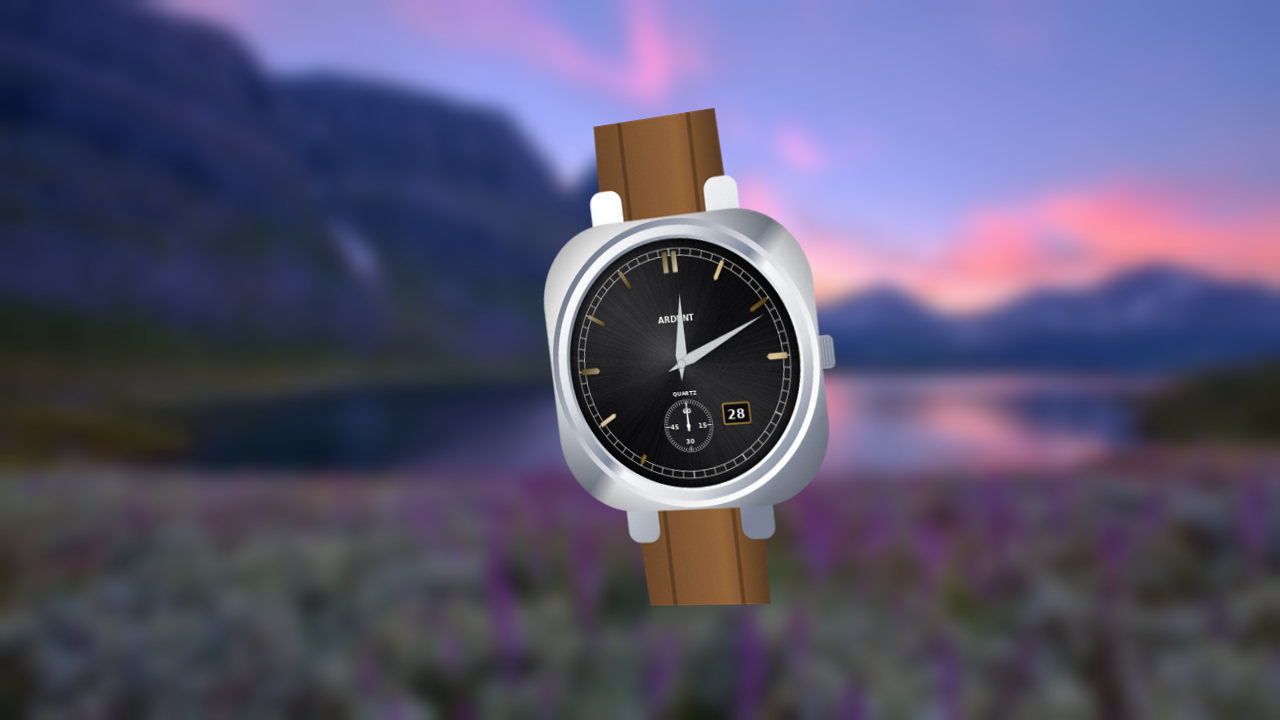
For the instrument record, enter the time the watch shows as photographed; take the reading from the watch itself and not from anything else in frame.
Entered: 12:11
